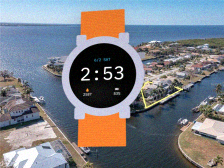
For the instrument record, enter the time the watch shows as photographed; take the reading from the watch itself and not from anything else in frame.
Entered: 2:53
